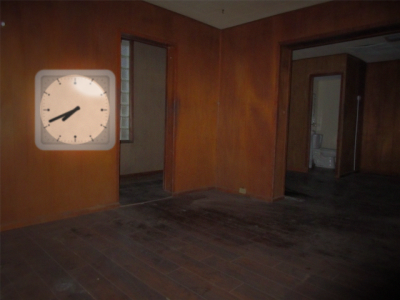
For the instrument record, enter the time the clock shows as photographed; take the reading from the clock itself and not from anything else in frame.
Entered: 7:41
